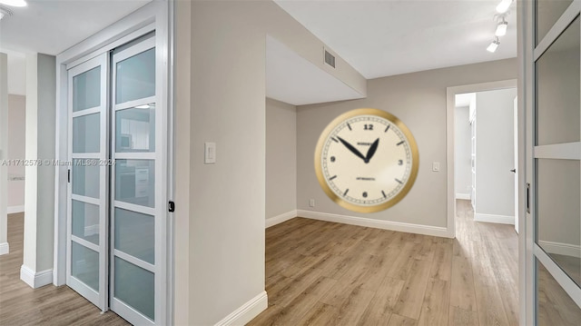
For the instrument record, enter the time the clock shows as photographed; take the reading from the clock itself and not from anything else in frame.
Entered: 12:51
